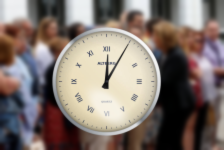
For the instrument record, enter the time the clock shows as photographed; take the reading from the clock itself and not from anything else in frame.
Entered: 12:05
